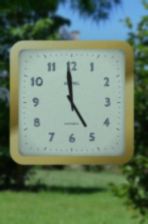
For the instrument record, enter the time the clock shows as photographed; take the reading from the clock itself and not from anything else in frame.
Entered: 4:59
